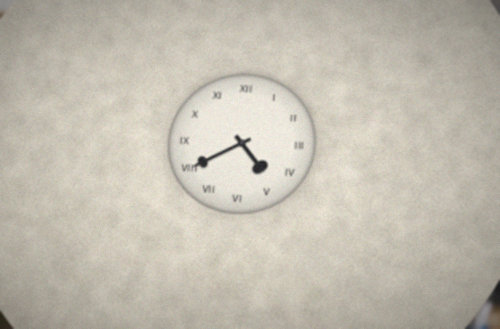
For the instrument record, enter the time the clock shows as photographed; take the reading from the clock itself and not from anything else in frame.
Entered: 4:40
